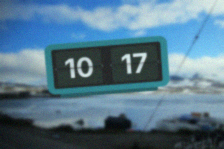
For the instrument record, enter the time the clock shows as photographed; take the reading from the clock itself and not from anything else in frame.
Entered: 10:17
